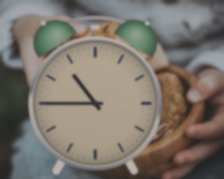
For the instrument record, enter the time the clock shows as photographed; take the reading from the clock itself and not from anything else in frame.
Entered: 10:45
